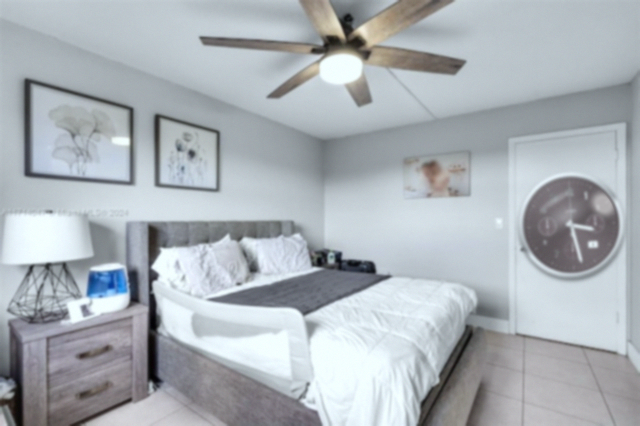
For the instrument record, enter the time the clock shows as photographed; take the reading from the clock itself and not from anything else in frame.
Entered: 3:28
